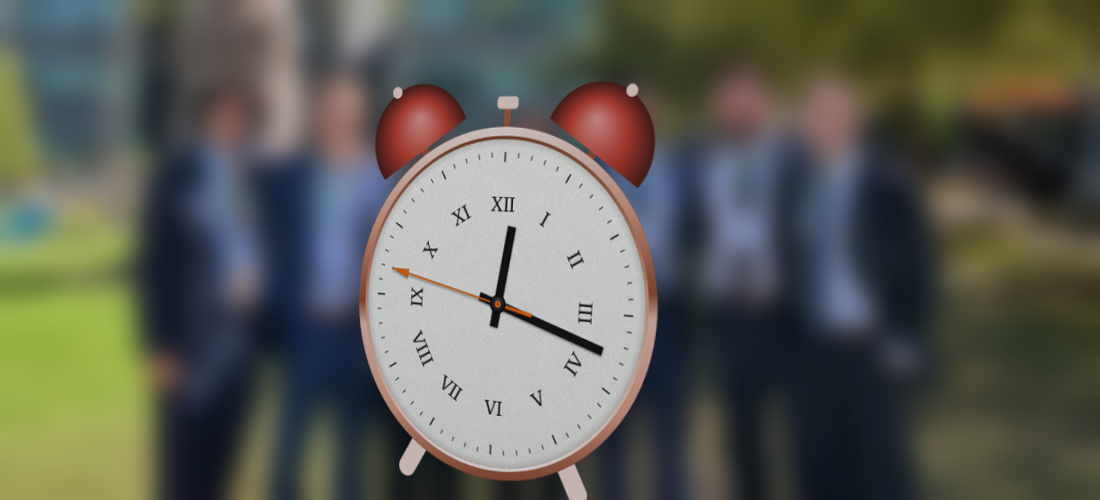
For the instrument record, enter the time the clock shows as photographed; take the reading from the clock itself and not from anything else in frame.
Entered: 12:17:47
